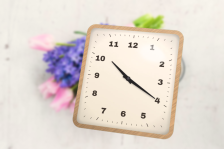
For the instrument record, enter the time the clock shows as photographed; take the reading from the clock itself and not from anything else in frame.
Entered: 10:20
